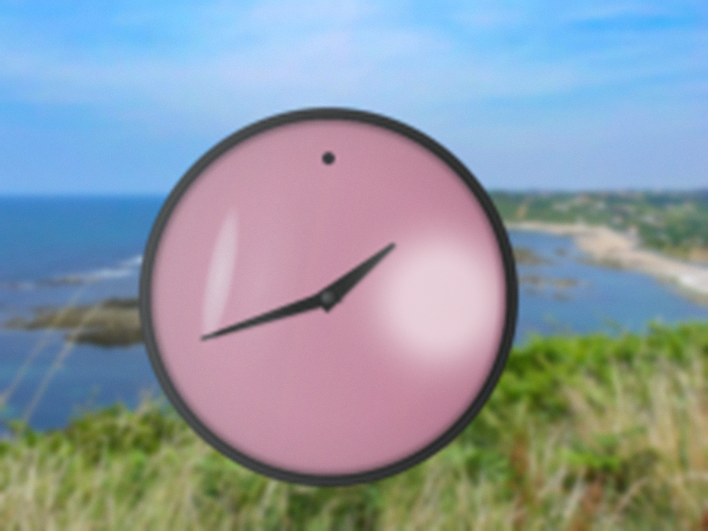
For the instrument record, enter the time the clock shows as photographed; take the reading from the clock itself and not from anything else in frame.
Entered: 1:42
